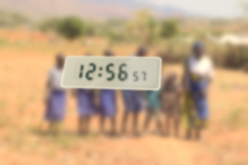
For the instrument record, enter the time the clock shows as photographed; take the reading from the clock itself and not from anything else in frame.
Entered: 12:56
